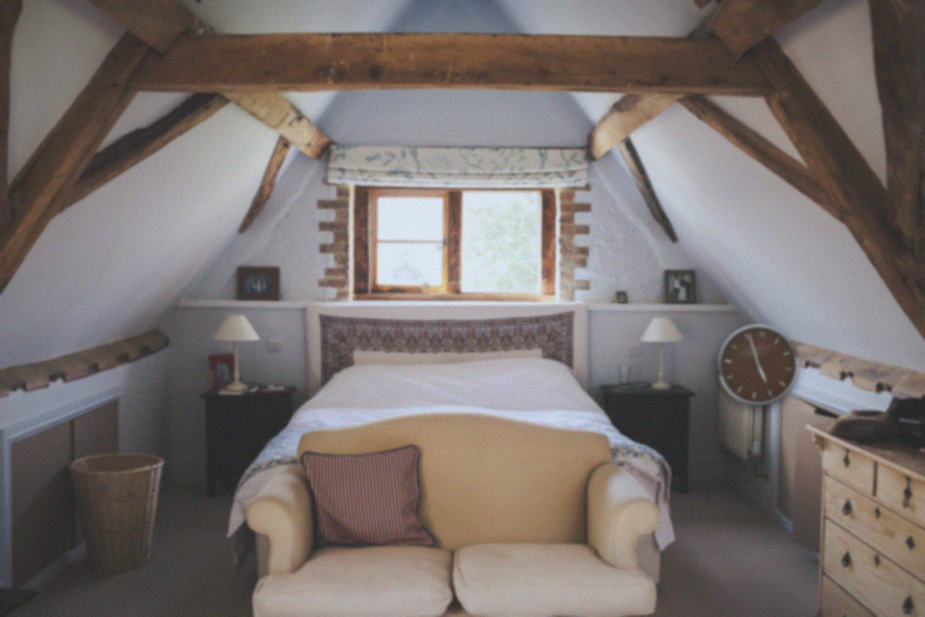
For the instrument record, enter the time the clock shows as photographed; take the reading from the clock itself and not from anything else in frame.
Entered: 4:56
